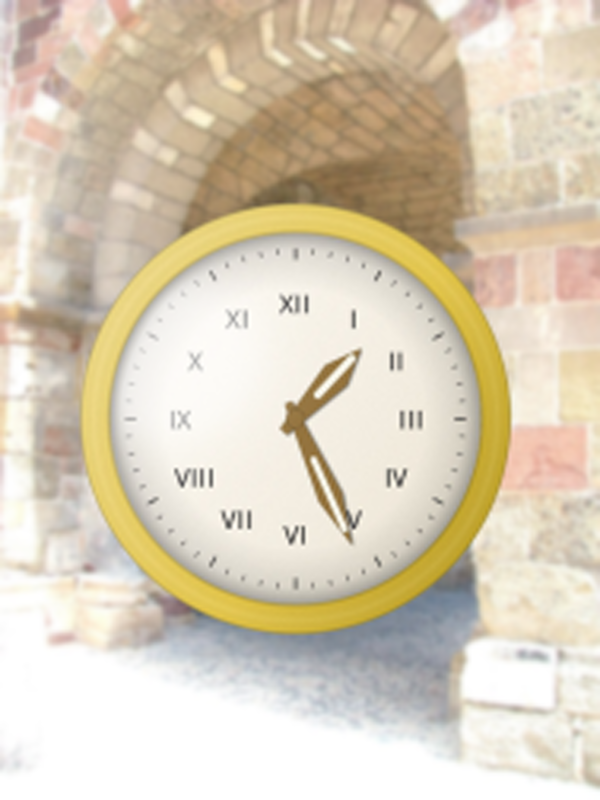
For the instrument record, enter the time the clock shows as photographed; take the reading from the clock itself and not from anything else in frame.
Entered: 1:26
